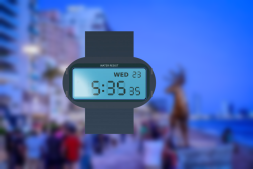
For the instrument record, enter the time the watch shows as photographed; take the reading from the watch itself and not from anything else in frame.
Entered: 5:35:35
